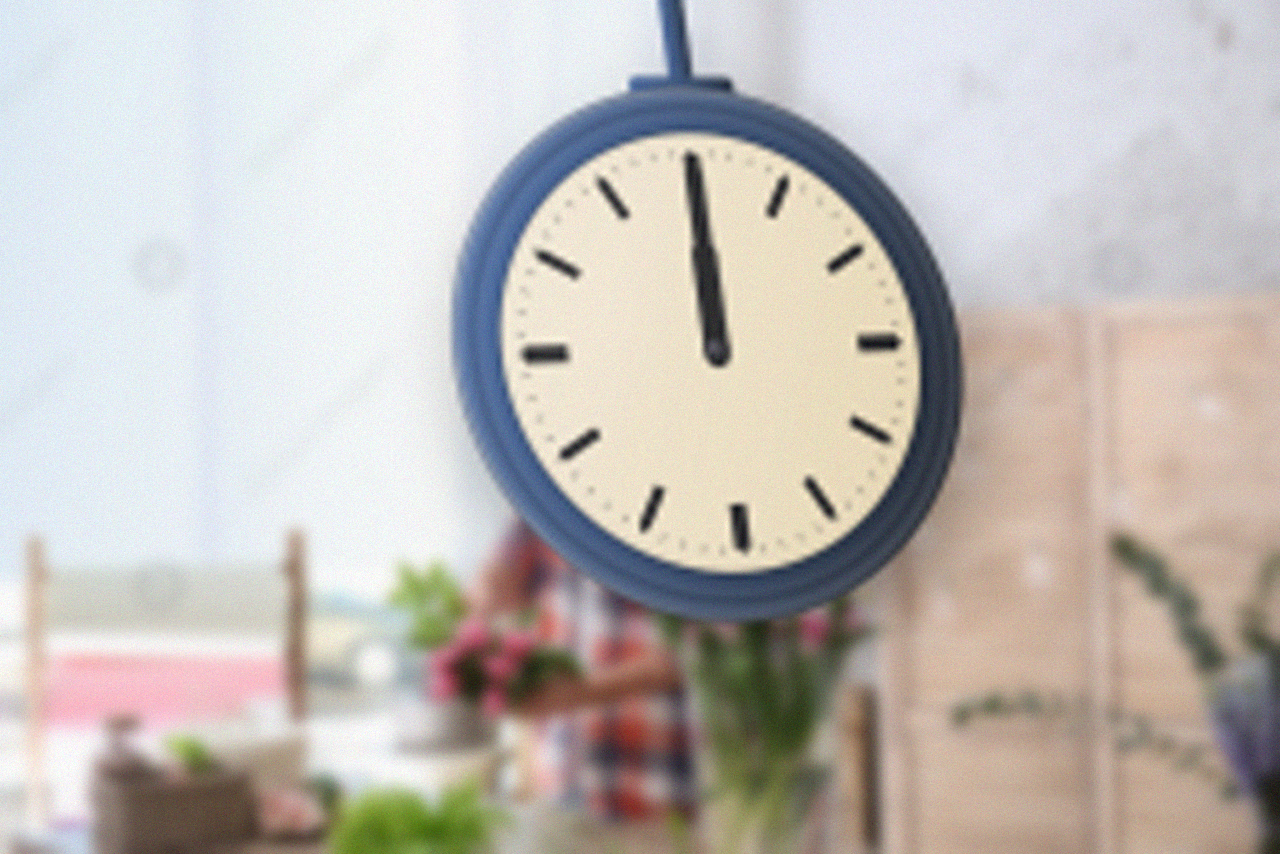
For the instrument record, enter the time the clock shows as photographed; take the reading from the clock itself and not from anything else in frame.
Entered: 12:00
